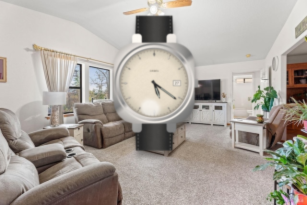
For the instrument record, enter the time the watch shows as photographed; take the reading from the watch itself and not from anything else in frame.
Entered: 5:21
